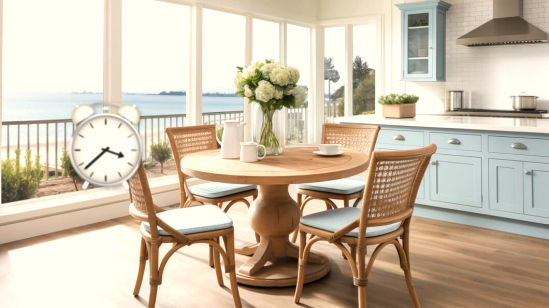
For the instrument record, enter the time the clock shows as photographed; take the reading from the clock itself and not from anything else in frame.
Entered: 3:38
